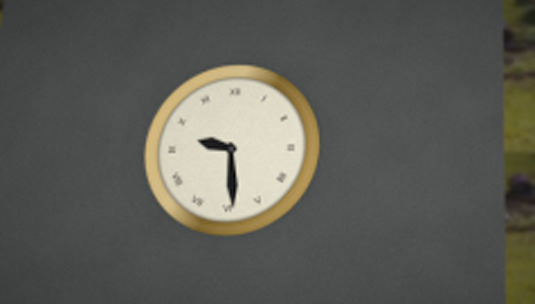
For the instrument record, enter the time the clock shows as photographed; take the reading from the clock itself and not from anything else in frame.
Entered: 9:29
